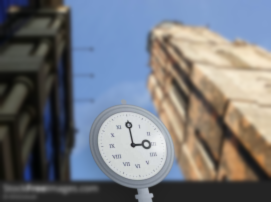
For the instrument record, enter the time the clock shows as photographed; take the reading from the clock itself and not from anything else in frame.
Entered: 3:00
